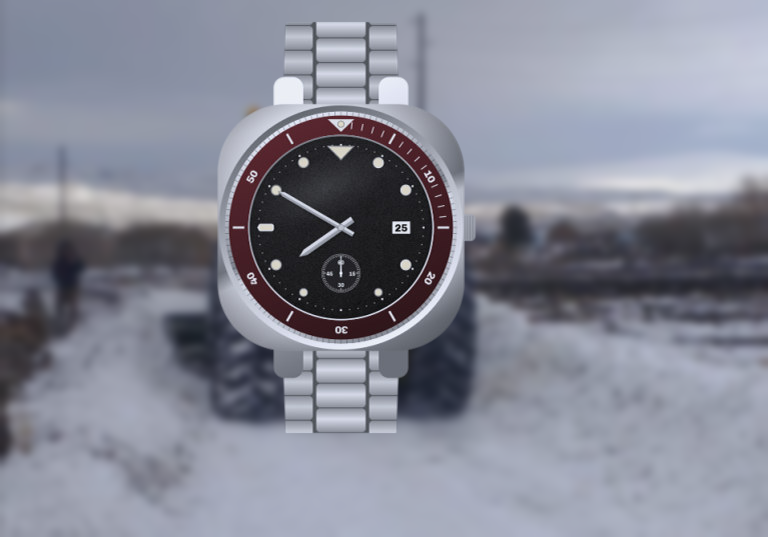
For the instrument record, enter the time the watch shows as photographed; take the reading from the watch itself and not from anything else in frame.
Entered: 7:50
